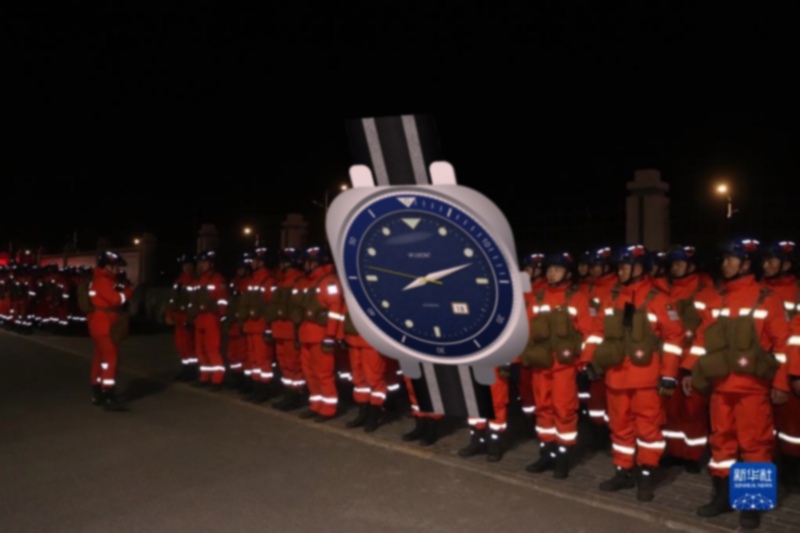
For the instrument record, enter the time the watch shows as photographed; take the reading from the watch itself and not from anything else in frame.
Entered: 8:11:47
